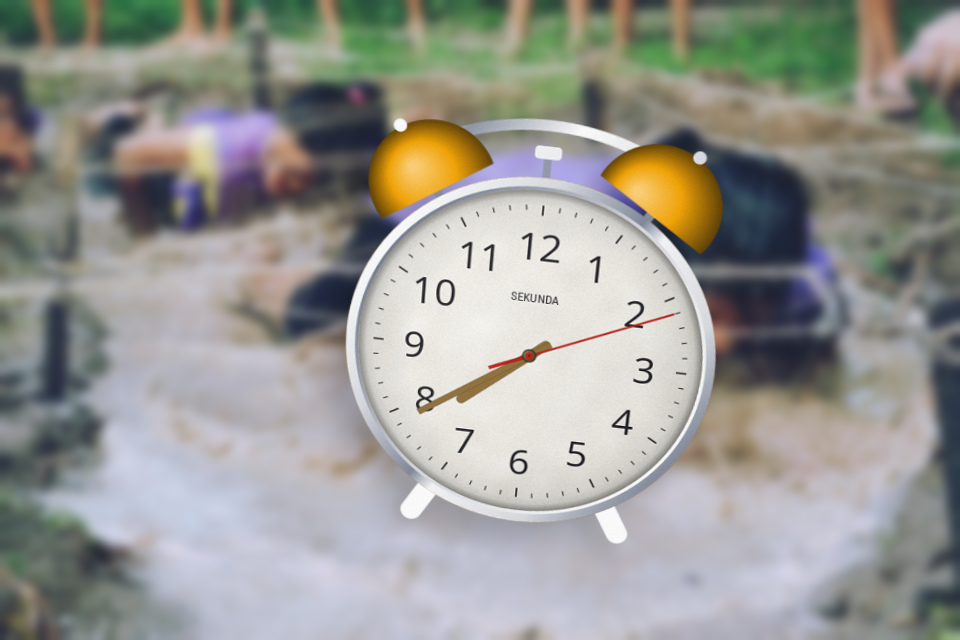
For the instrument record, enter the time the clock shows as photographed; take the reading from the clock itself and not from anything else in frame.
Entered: 7:39:11
